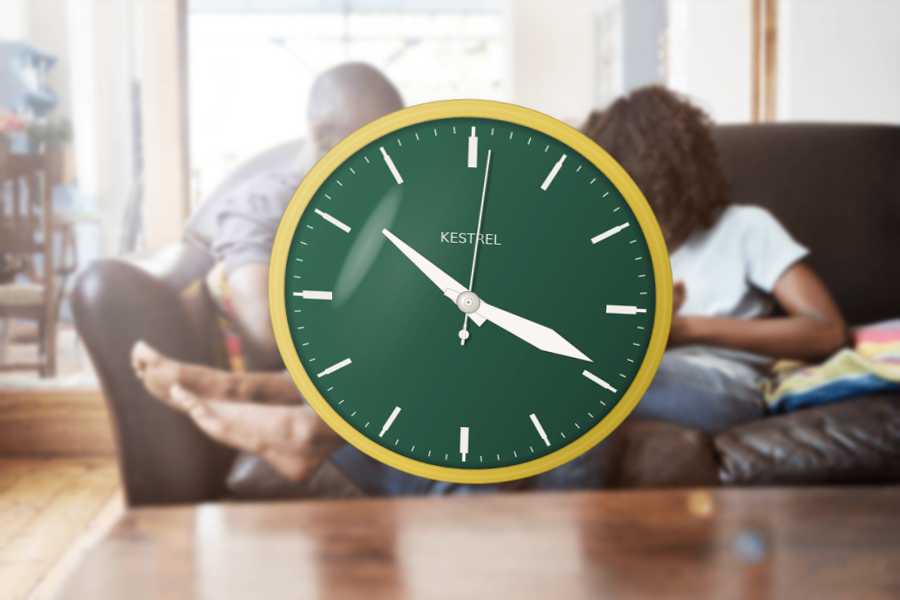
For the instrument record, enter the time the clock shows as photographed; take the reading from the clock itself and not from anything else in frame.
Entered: 10:19:01
